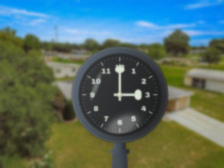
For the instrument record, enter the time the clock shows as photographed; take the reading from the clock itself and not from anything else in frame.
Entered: 3:00
